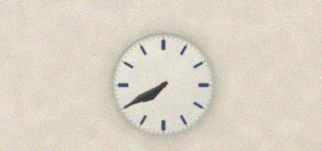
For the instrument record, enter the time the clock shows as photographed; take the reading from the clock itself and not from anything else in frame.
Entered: 7:40
